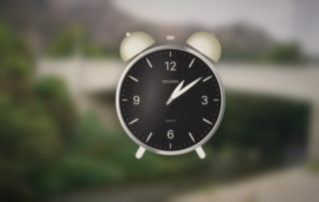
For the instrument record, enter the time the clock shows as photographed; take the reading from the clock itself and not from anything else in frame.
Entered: 1:09
